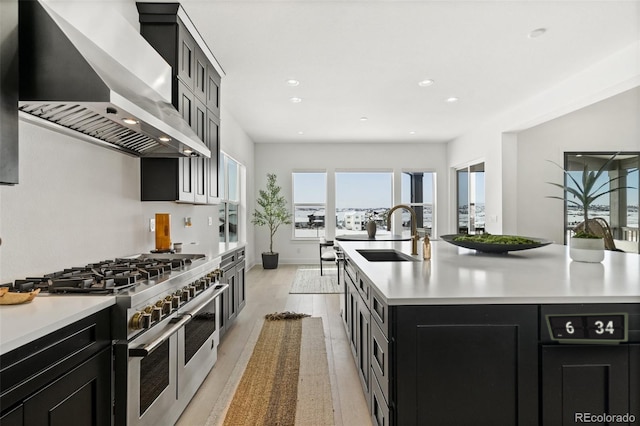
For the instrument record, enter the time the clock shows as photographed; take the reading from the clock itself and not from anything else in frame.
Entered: 6:34
